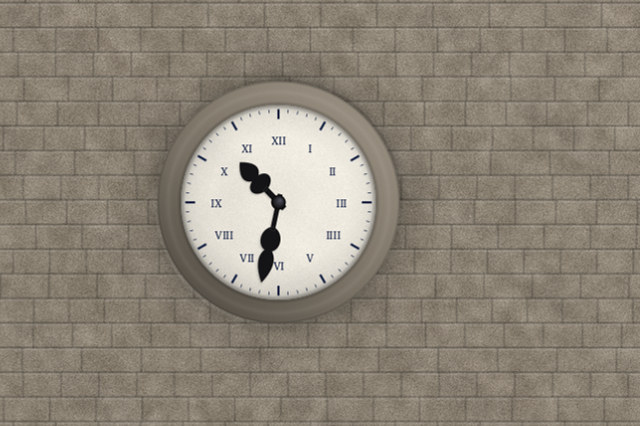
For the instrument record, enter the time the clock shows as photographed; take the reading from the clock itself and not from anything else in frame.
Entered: 10:32
